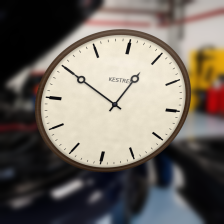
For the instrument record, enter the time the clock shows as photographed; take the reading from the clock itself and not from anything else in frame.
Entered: 12:50
